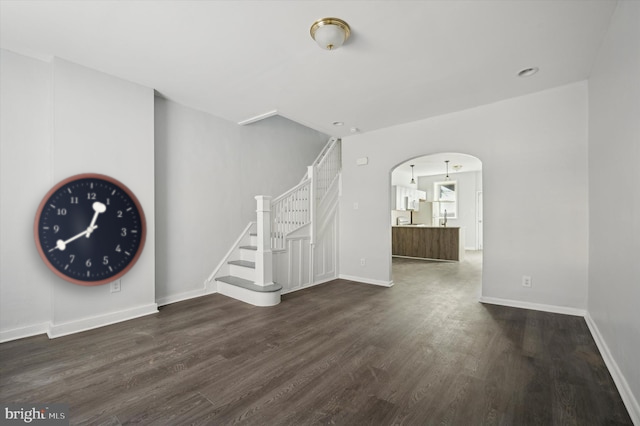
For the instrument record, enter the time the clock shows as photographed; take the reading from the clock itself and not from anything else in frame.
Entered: 12:40
